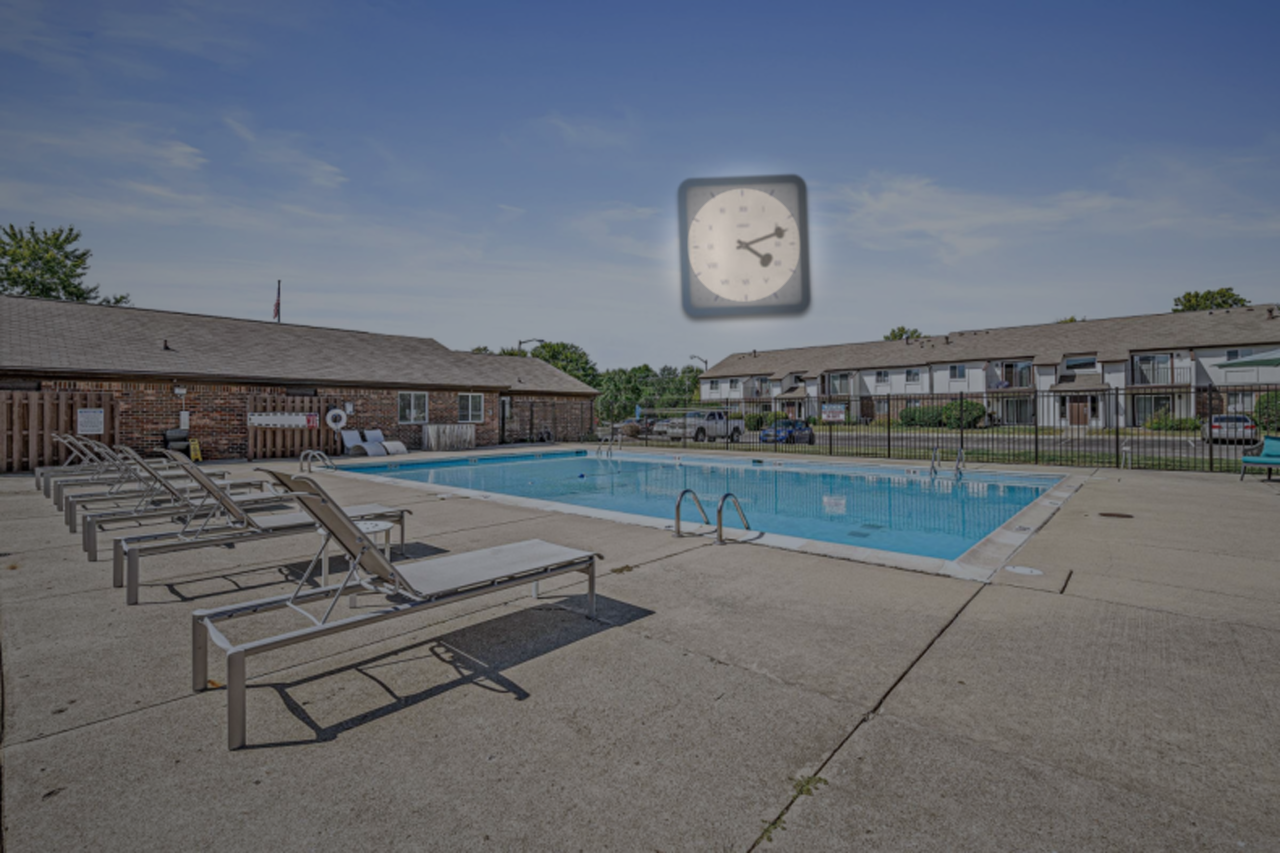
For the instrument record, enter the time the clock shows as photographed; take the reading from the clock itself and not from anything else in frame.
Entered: 4:12
